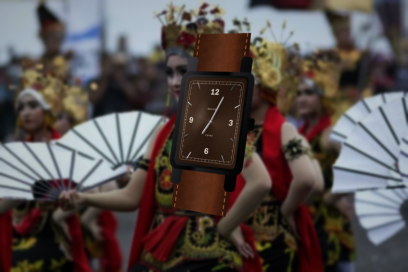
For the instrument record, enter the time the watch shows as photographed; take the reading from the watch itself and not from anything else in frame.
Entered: 7:04
